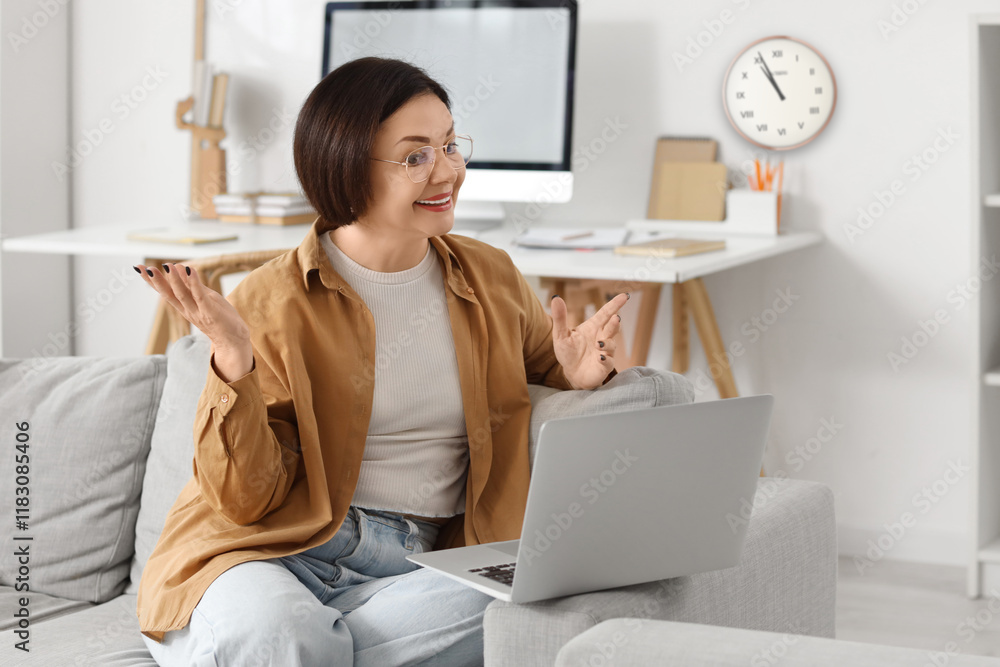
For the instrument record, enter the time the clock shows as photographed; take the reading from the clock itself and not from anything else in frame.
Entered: 10:56
